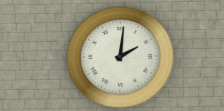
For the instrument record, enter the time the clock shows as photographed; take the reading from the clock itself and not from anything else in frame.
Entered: 2:01
